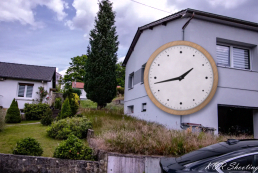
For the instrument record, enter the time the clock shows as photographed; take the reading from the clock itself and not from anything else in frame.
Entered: 1:43
